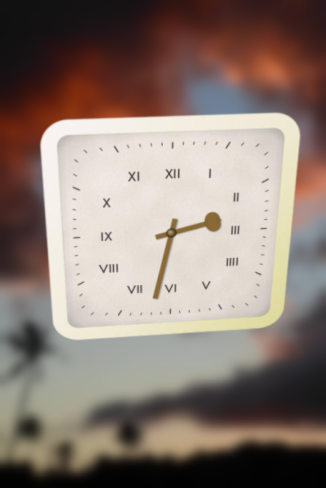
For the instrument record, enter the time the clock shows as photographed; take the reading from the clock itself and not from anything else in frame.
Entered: 2:32
